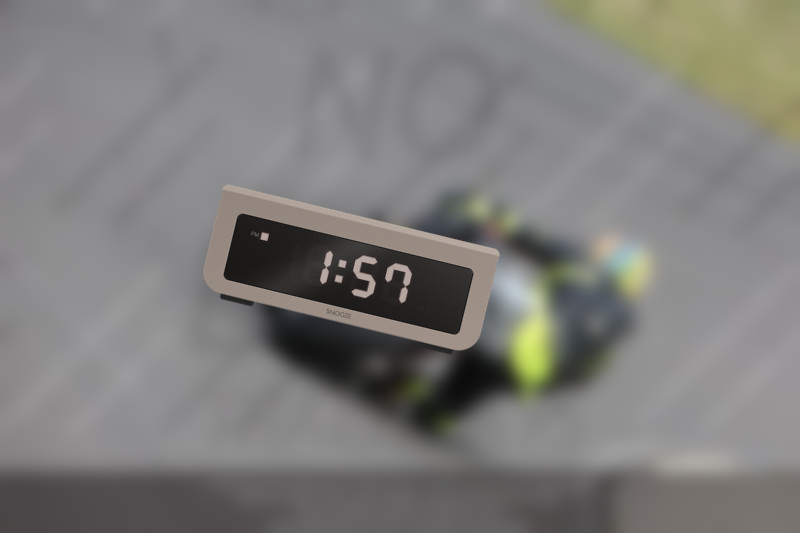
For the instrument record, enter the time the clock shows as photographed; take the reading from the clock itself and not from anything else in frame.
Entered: 1:57
